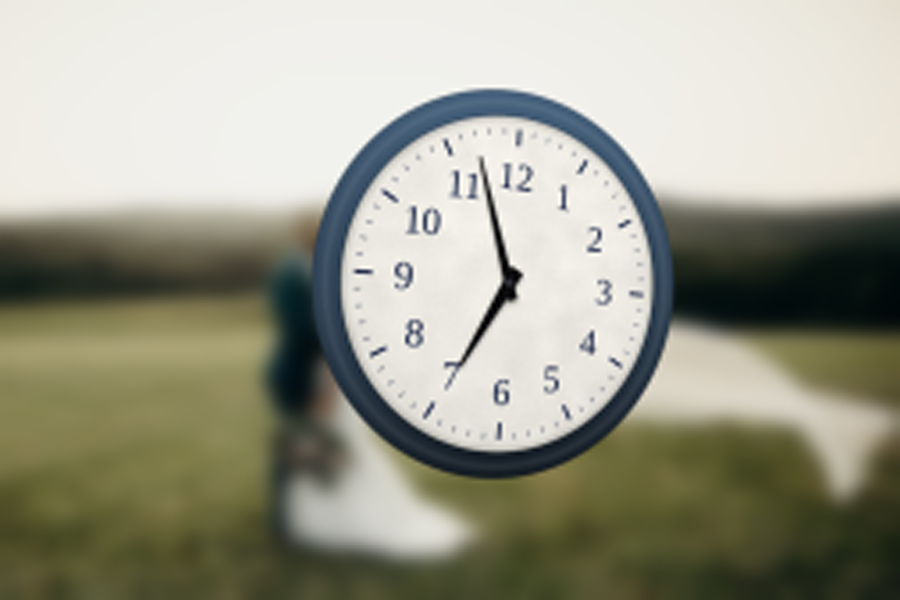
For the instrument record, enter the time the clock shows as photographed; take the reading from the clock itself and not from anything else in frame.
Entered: 6:57
